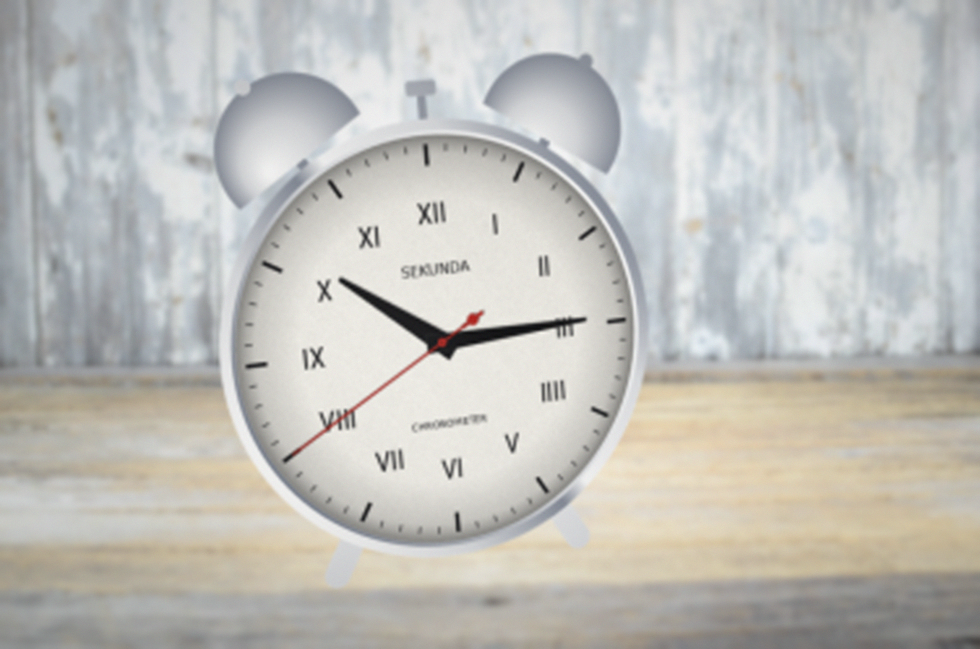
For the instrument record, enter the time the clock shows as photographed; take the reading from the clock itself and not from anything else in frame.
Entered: 10:14:40
